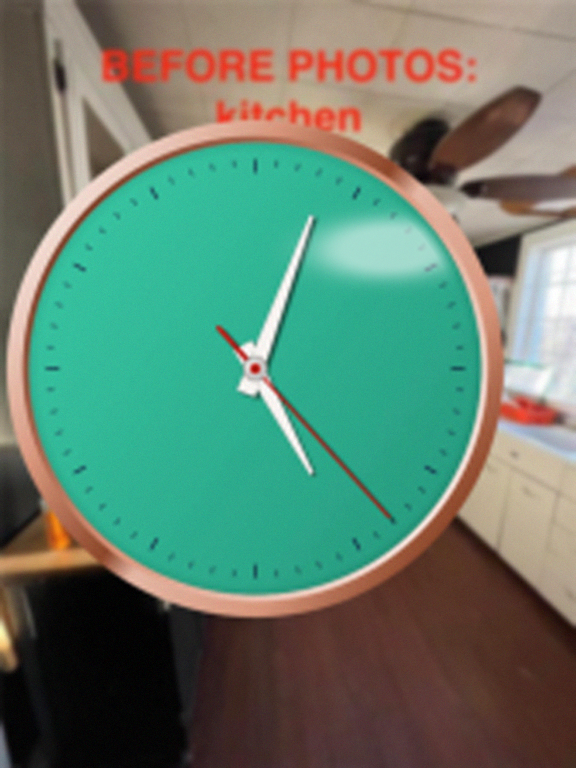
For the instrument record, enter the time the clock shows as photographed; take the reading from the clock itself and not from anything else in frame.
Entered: 5:03:23
